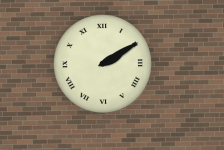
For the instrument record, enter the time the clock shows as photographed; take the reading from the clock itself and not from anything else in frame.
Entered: 2:10
